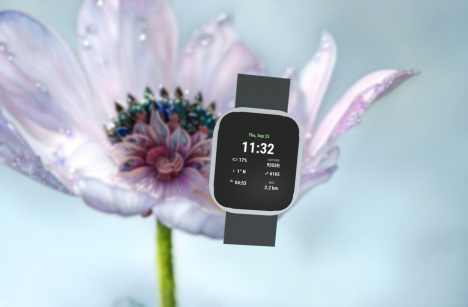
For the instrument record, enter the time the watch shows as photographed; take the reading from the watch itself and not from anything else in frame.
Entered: 11:32
